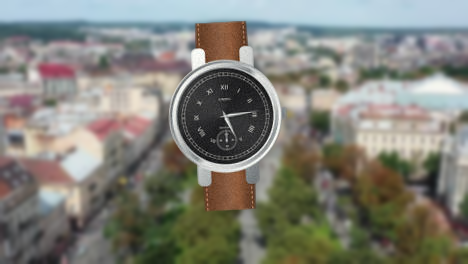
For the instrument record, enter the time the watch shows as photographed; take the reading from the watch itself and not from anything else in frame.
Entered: 5:14
